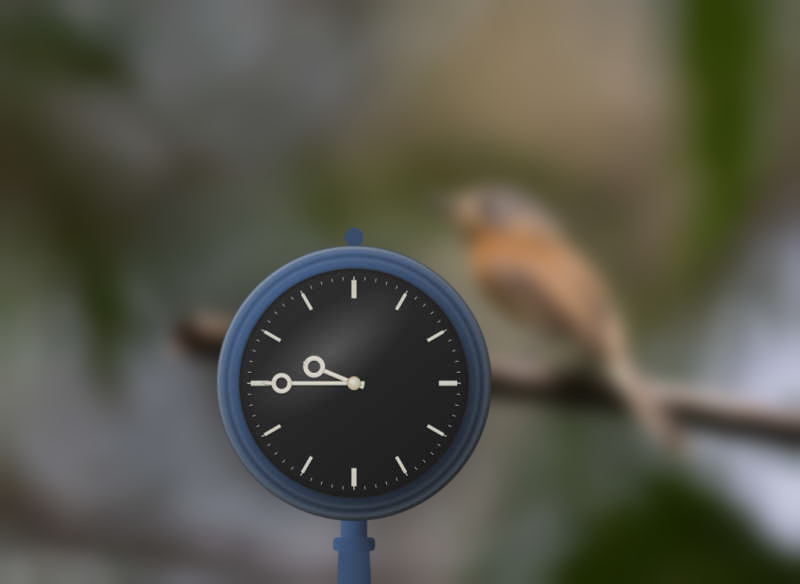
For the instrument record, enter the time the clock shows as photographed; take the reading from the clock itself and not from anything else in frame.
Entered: 9:45
